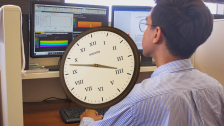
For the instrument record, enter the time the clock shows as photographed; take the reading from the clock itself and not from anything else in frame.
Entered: 3:48
